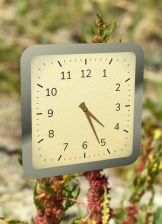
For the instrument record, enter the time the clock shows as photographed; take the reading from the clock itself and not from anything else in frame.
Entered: 4:26
